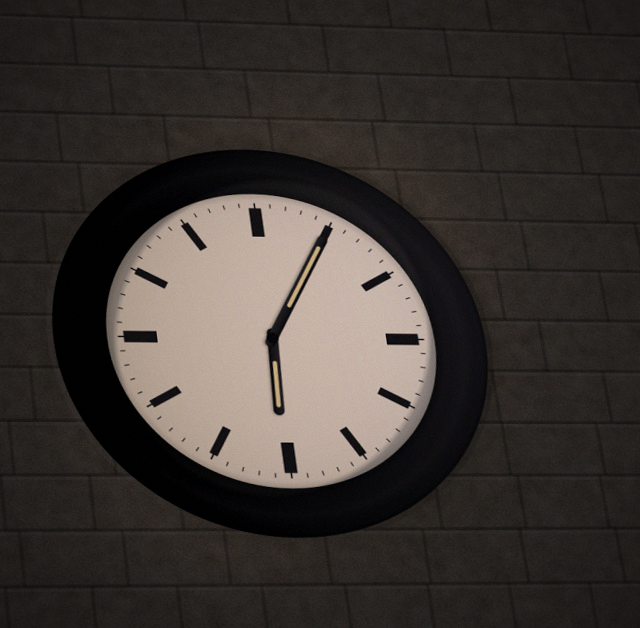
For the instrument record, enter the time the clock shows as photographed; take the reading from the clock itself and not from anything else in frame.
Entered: 6:05
